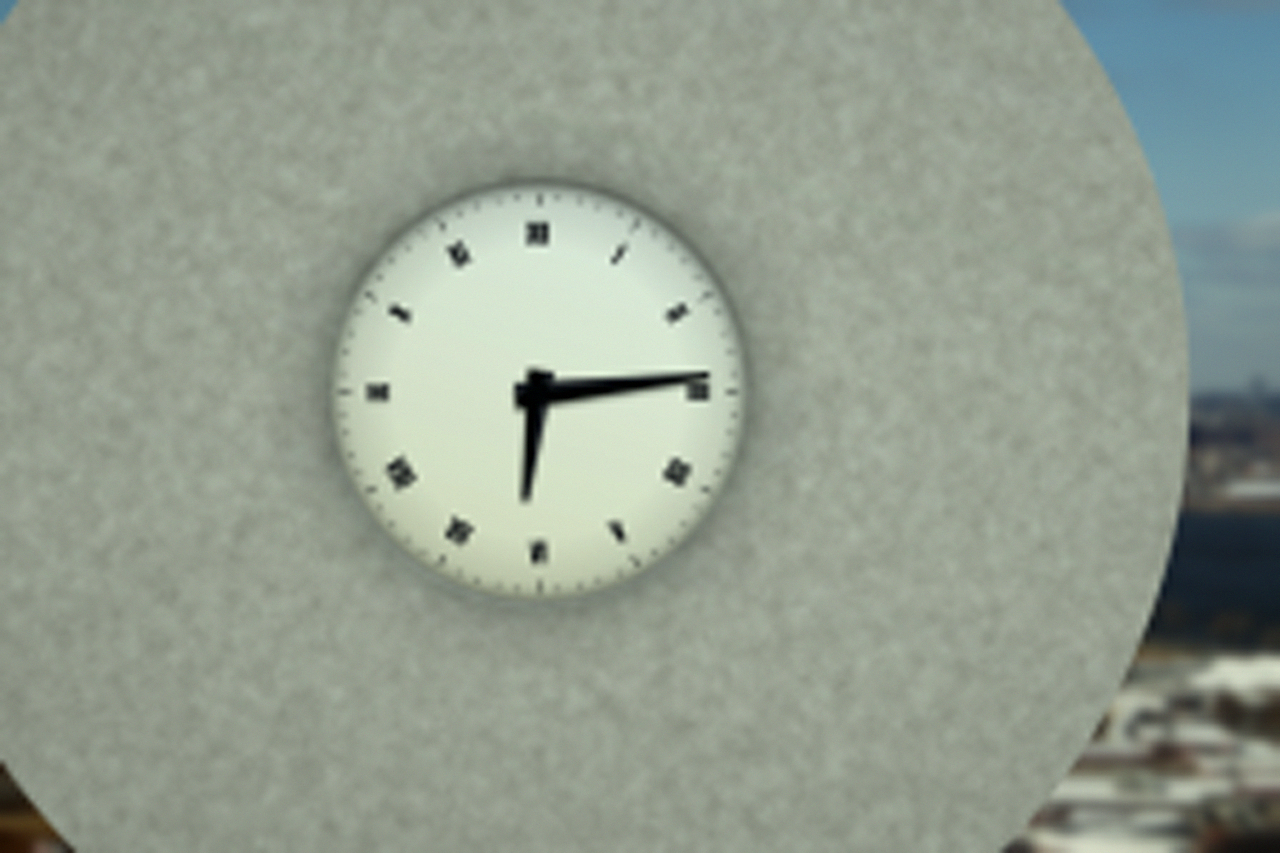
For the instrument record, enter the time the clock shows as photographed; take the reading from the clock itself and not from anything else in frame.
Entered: 6:14
